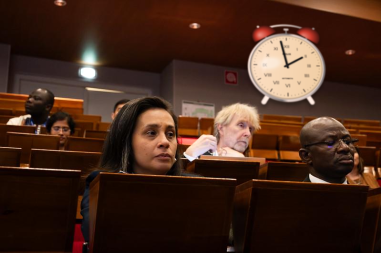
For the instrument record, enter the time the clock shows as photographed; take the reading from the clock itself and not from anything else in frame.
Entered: 1:58
